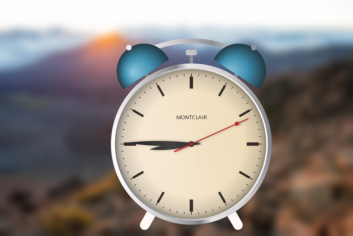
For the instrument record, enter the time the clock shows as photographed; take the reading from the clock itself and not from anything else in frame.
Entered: 8:45:11
